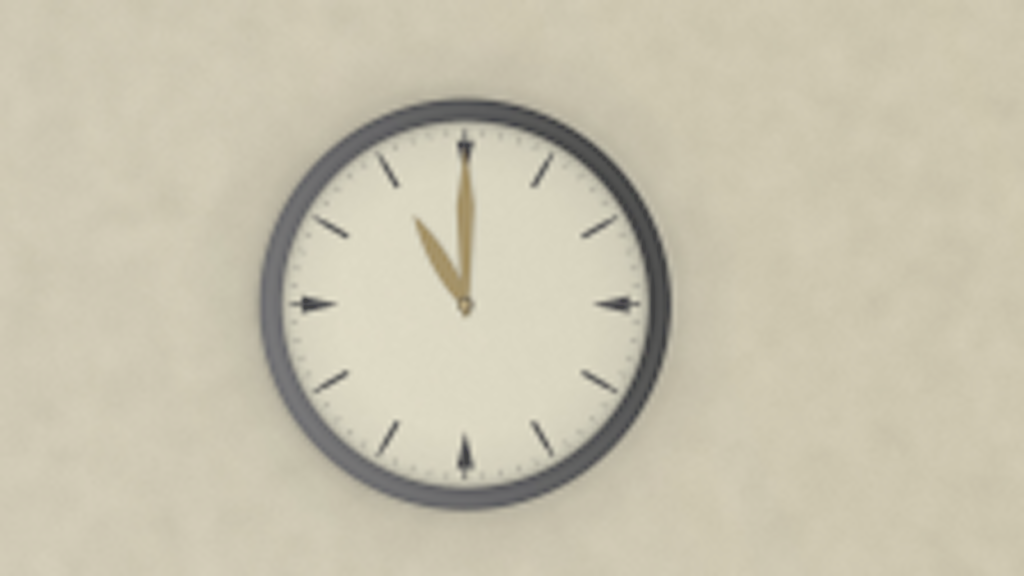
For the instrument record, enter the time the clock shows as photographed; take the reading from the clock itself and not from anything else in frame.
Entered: 11:00
